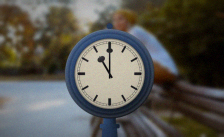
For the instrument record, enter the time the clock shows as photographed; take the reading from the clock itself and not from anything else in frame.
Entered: 11:00
